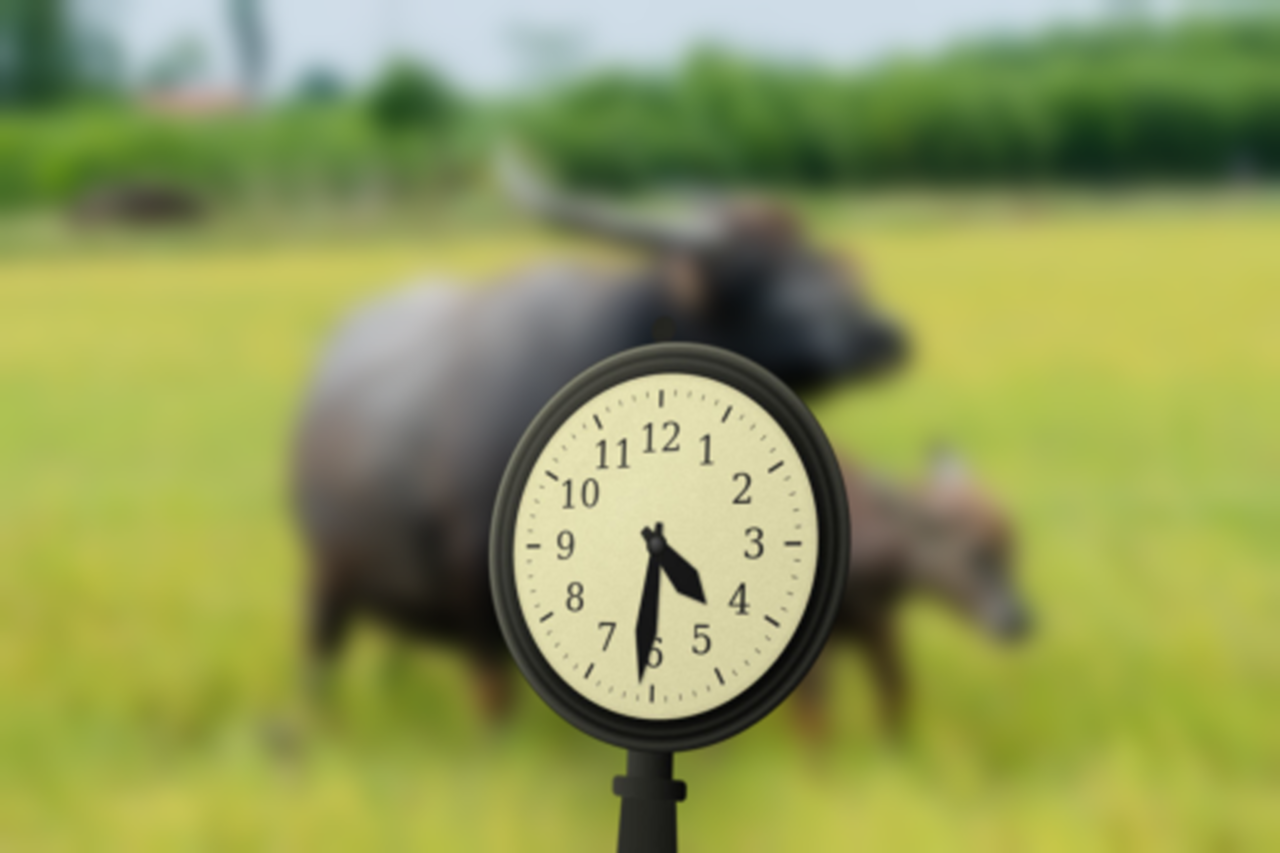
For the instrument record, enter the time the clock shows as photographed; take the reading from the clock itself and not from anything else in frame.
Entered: 4:31
